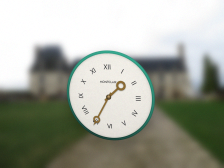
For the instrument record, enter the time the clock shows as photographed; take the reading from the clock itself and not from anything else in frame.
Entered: 1:35
